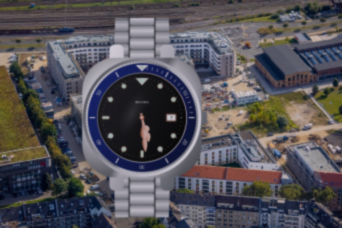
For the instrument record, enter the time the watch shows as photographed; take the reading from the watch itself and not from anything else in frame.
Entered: 5:29
